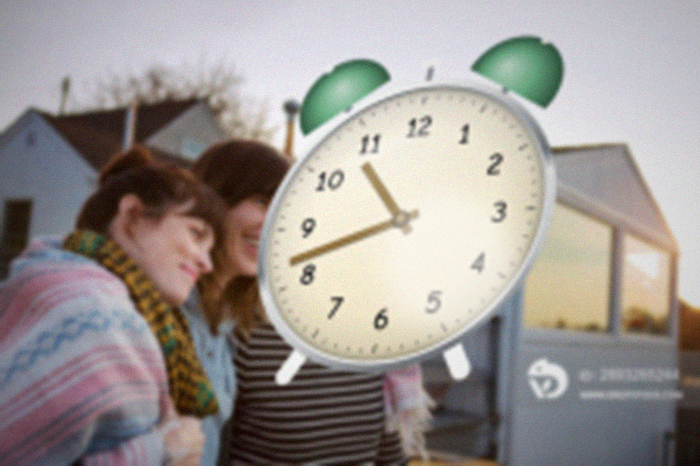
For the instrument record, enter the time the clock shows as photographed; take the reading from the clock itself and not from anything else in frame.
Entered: 10:42
